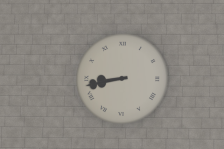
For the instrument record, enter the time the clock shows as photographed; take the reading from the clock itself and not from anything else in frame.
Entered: 8:43
